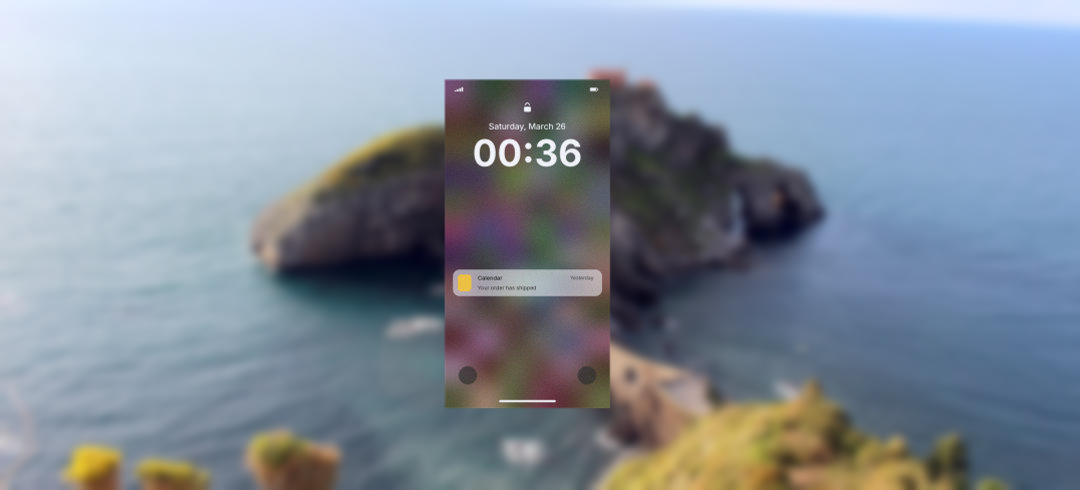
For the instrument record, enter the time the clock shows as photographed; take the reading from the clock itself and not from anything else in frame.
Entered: 0:36
